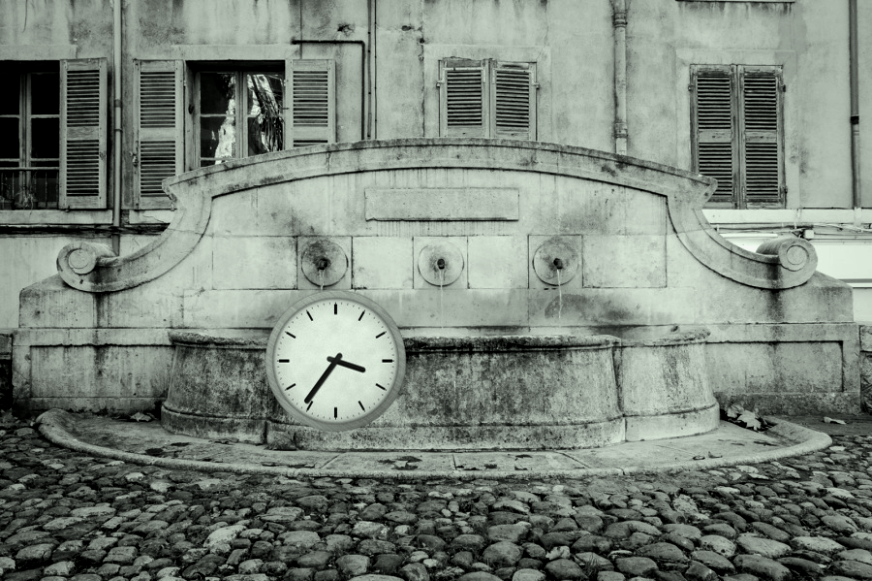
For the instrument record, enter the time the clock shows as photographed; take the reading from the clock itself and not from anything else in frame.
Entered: 3:36
